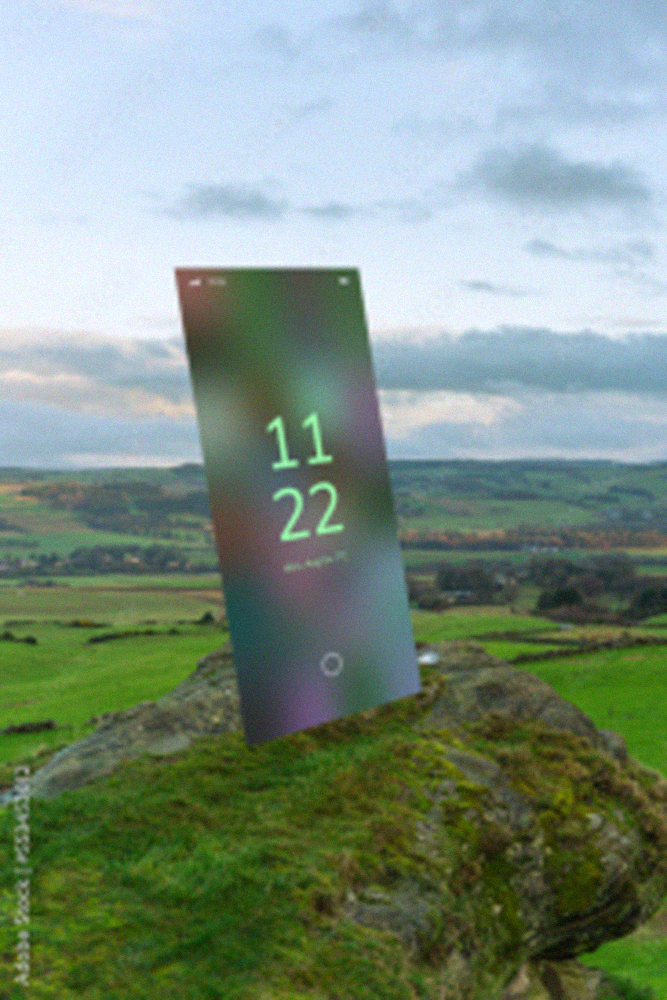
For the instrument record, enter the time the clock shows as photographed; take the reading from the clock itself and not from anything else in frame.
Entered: 11:22
